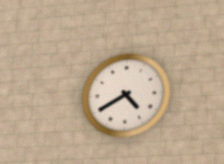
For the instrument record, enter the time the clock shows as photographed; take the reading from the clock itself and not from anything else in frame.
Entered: 4:40
